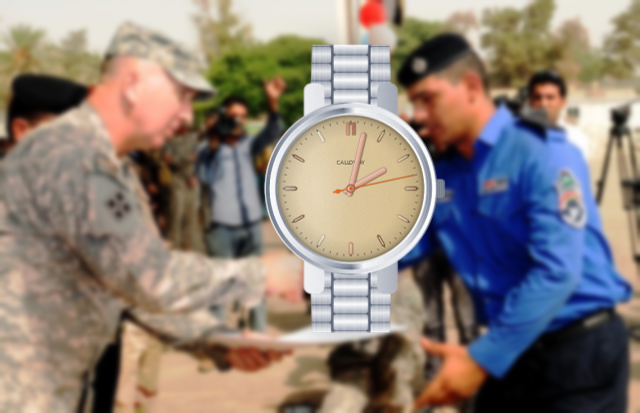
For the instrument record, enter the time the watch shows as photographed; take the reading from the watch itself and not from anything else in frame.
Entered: 2:02:13
